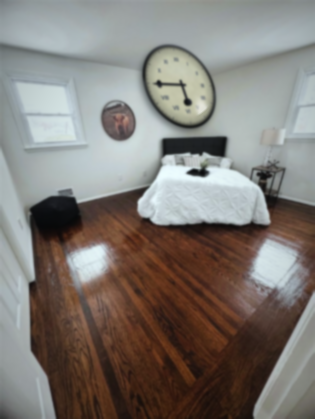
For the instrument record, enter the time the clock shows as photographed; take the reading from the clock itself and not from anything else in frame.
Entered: 5:45
